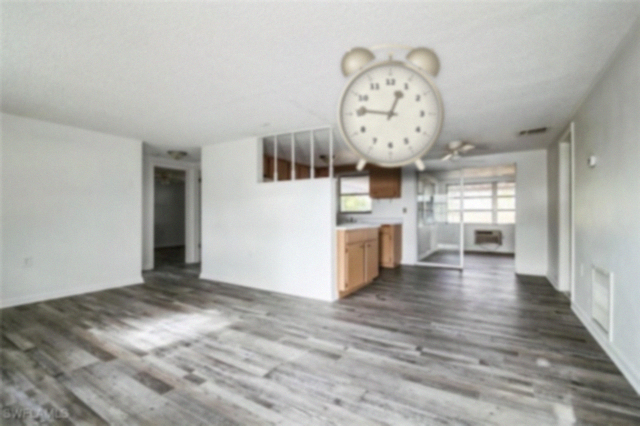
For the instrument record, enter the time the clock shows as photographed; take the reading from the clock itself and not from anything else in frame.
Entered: 12:46
